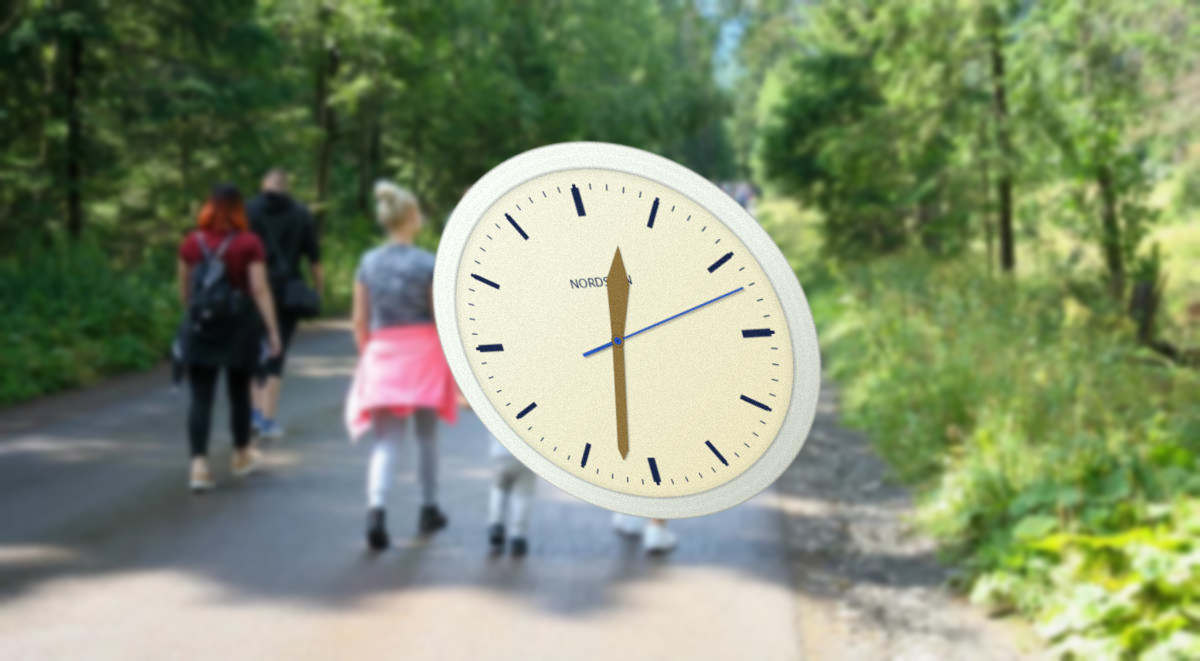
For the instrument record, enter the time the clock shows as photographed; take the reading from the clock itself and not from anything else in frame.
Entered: 12:32:12
